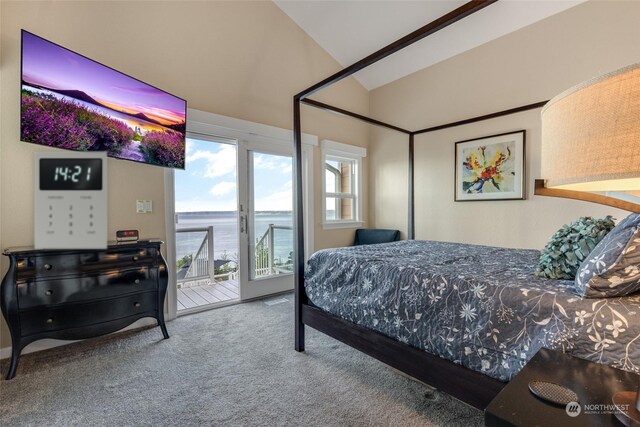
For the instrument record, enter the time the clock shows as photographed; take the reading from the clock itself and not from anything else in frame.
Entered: 14:21
